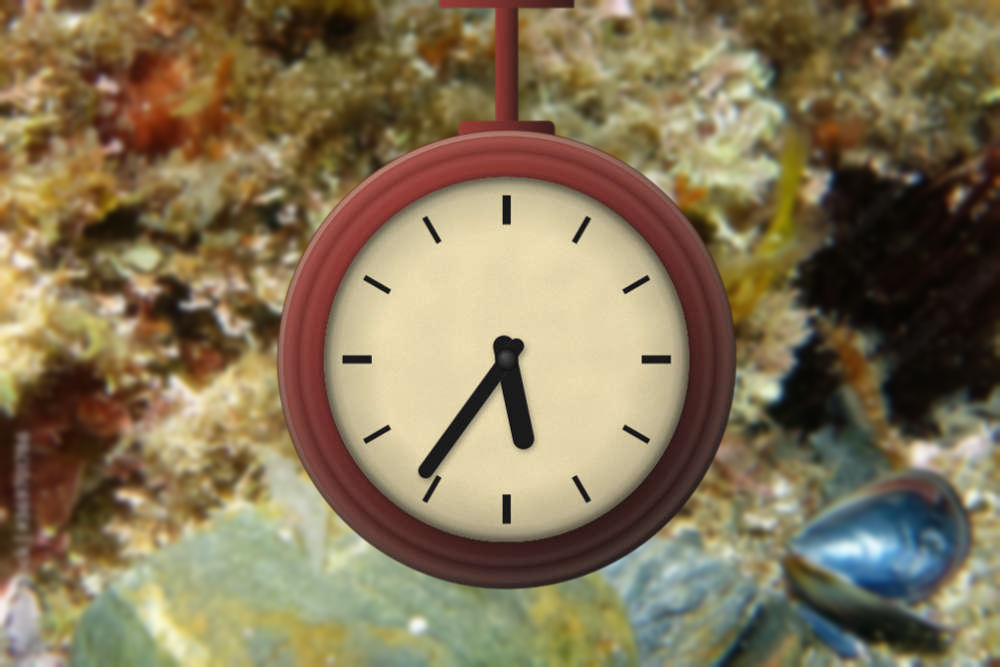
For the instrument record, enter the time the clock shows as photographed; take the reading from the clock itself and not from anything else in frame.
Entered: 5:36
